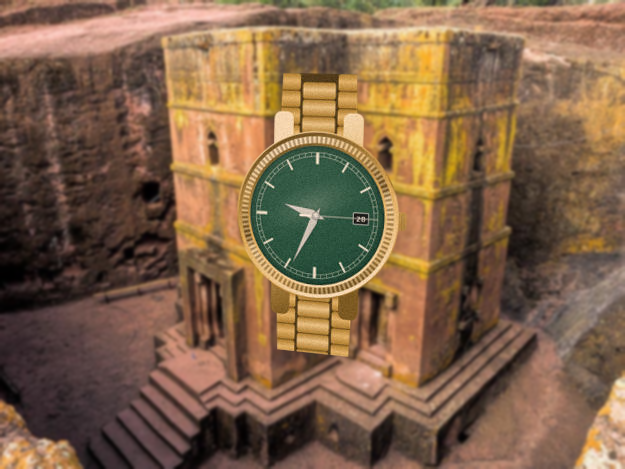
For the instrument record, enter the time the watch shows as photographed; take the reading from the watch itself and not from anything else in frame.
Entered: 9:34:15
